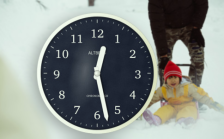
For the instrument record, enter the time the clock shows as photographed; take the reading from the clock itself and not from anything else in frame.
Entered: 12:28
